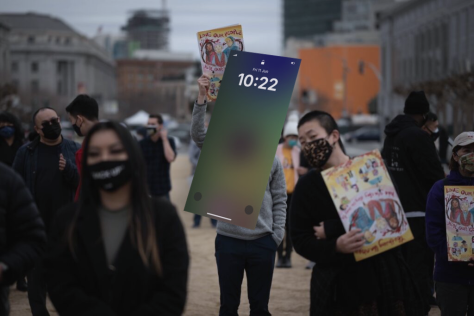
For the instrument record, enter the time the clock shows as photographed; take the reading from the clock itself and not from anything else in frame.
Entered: 10:22
